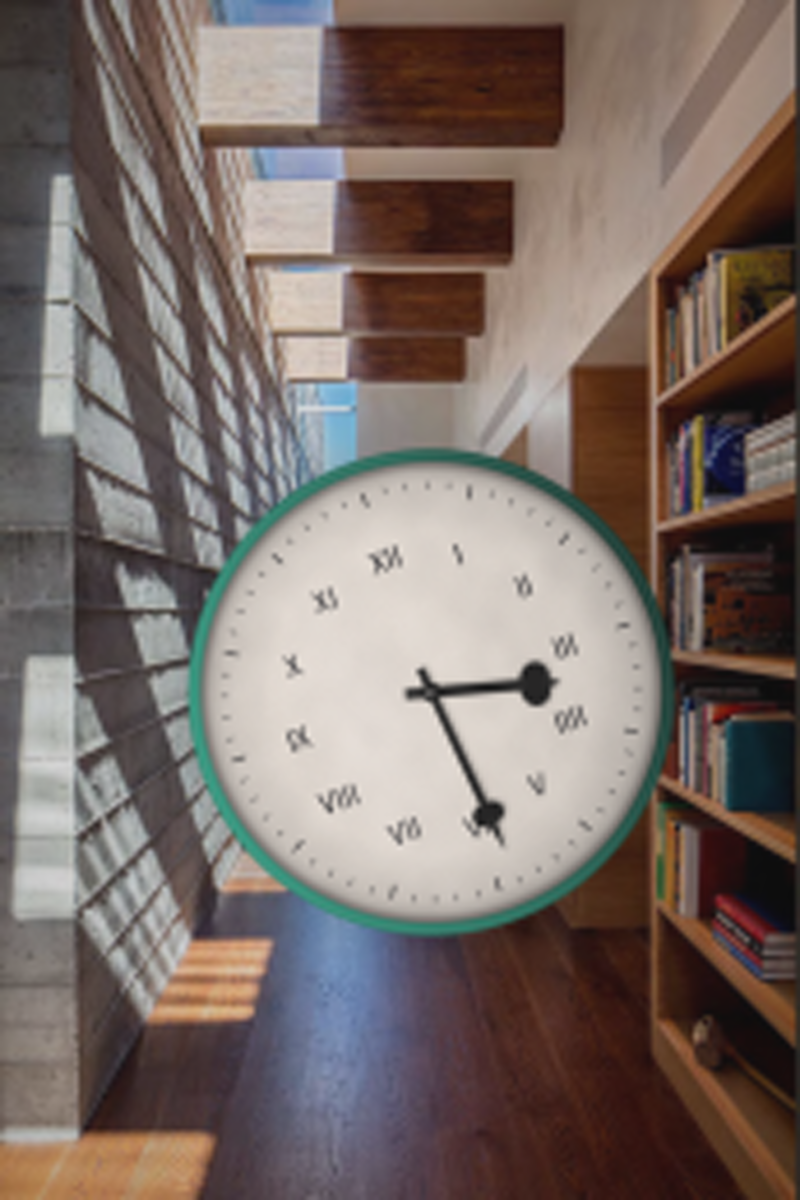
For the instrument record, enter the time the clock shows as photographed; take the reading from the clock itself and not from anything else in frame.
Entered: 3:29
